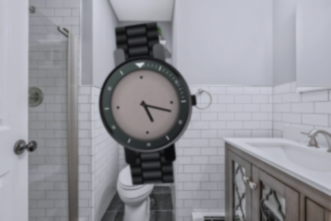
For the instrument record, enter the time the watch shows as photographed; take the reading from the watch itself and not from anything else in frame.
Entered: 5:18
